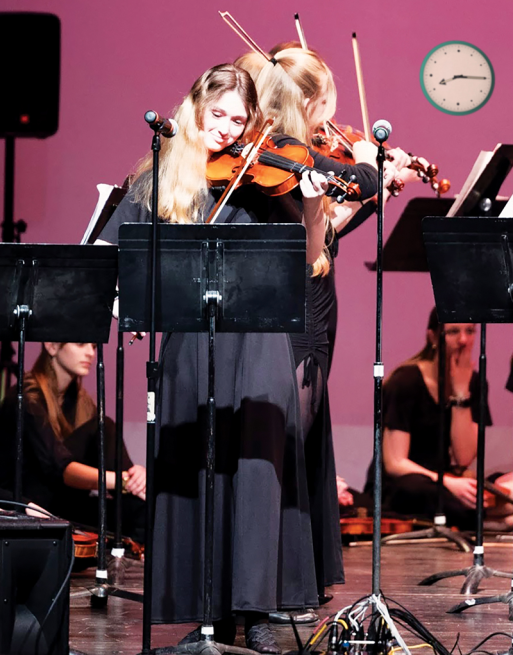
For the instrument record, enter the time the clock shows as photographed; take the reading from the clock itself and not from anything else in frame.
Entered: 8:15
